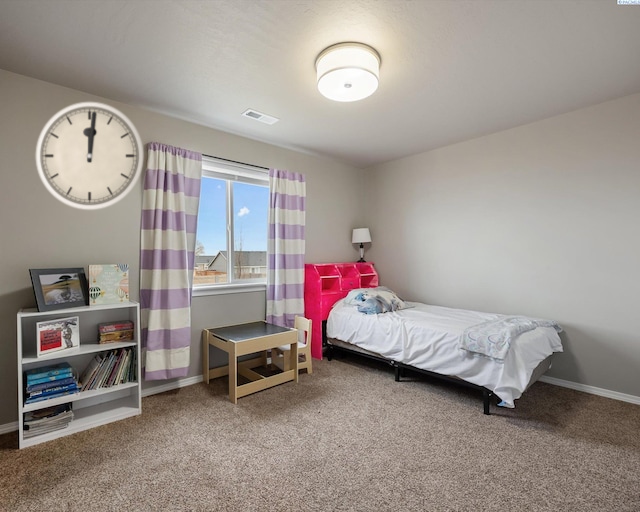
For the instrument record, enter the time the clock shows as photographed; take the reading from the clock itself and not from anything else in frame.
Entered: 12:01
